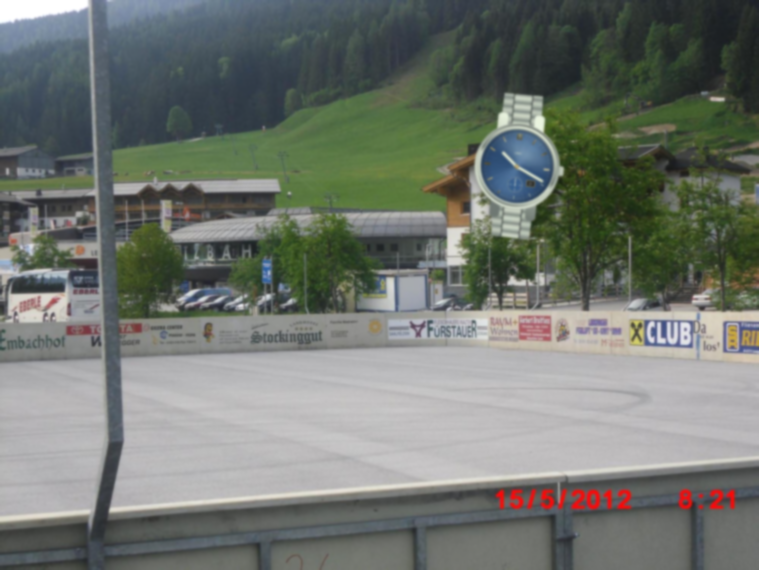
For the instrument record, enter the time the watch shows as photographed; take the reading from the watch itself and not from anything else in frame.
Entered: 10:19
